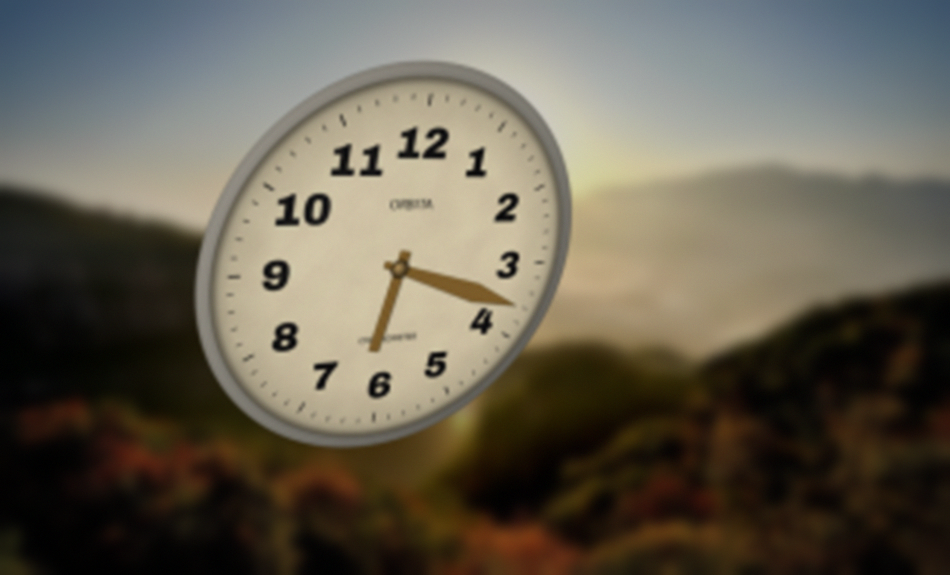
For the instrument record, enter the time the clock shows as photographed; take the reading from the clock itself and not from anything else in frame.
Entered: 6:18
